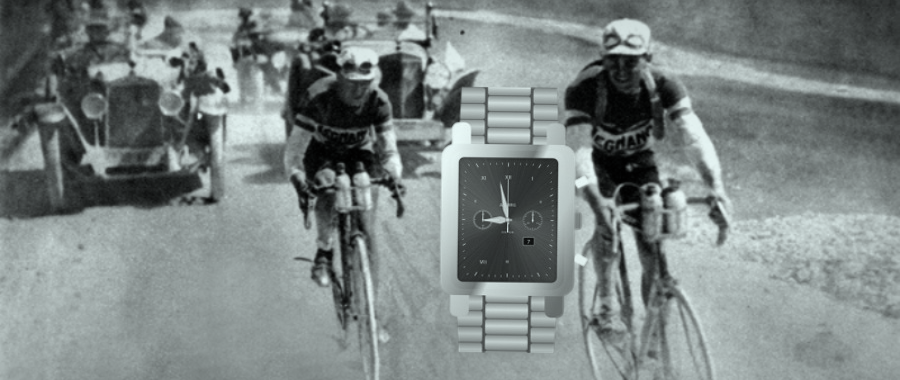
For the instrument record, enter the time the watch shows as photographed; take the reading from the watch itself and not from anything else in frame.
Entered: 8:58
